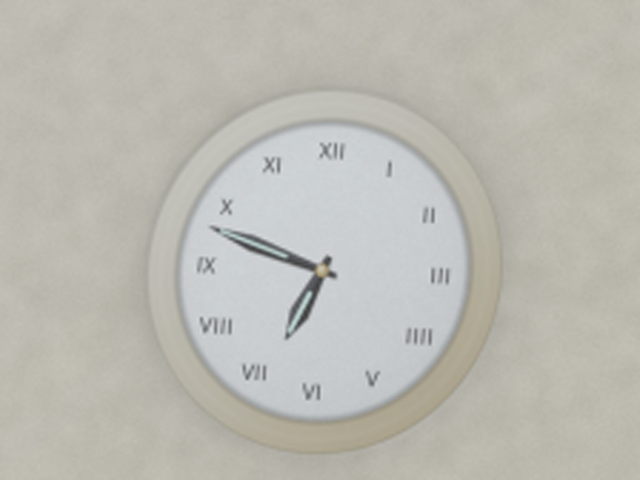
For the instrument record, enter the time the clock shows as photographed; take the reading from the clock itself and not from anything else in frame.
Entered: 6:48
